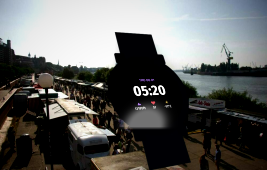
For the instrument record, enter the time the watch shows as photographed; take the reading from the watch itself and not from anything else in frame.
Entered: 5:20
